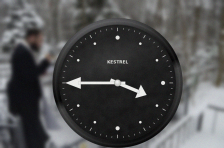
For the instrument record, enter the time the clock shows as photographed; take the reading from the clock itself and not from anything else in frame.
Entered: 3:45
